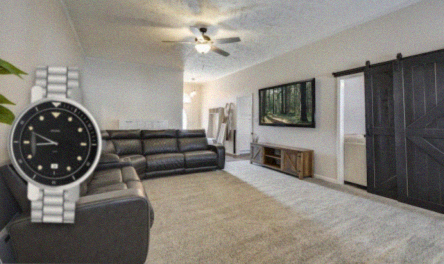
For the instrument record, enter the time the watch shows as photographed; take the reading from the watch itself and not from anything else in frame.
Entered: 8:49
